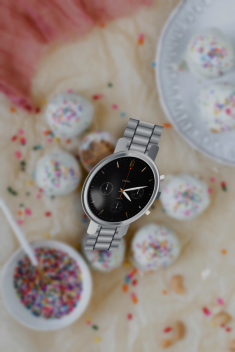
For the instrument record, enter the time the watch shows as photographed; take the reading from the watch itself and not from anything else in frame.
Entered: 4:12
